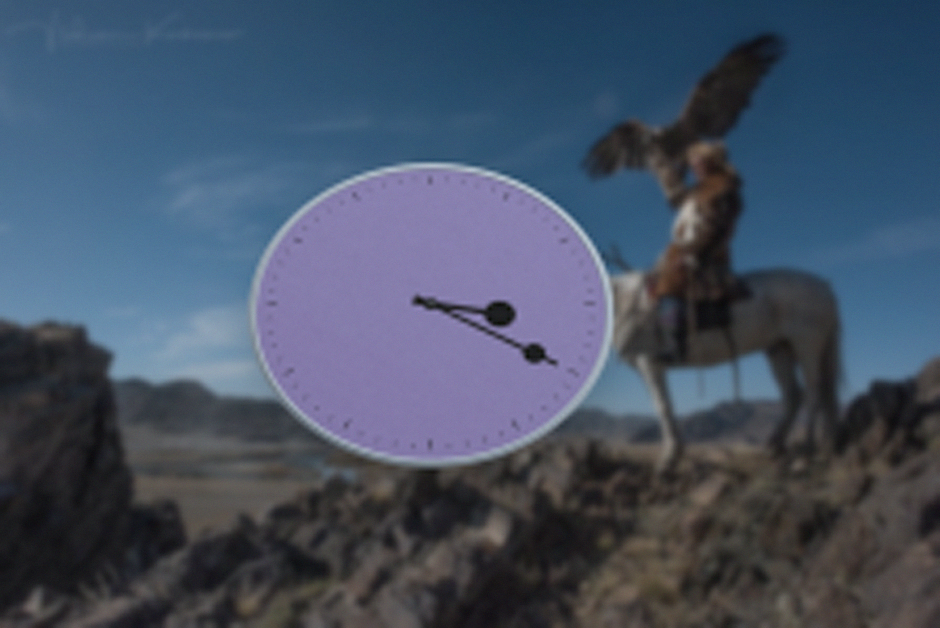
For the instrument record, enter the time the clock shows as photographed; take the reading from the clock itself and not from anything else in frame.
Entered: 3:20
